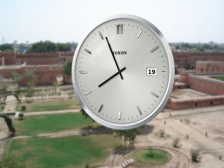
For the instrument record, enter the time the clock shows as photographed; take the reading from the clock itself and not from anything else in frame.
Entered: 7:56
